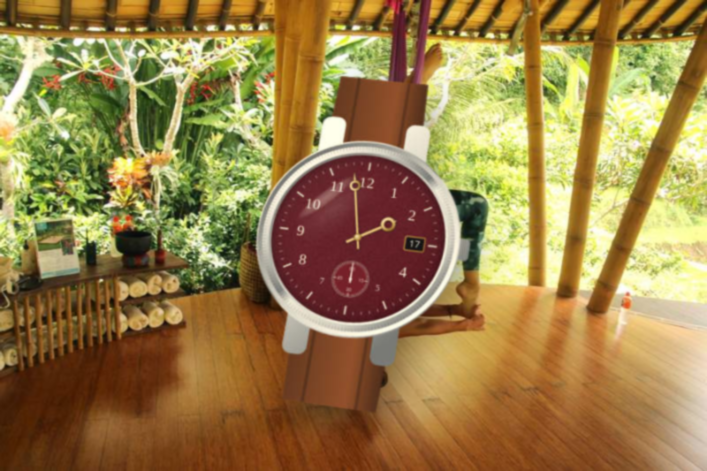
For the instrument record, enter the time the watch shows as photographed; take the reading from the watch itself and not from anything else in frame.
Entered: 1:58
